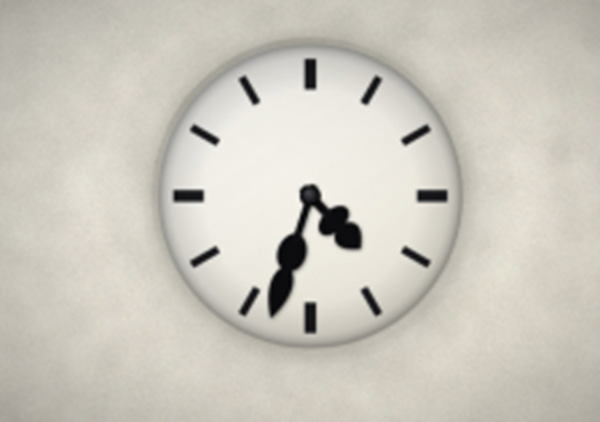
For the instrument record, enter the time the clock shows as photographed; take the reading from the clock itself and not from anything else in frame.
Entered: 4:33
